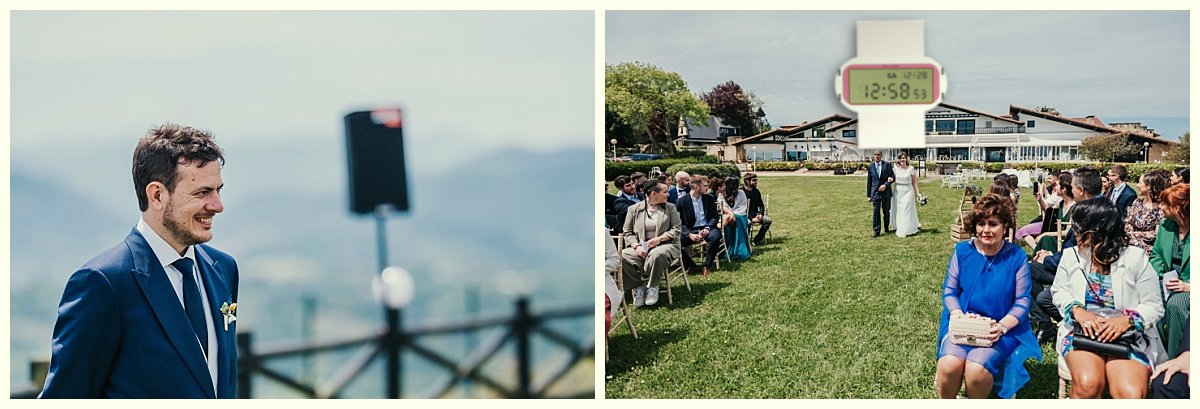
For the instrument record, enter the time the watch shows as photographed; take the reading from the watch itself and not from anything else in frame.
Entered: 12:58
